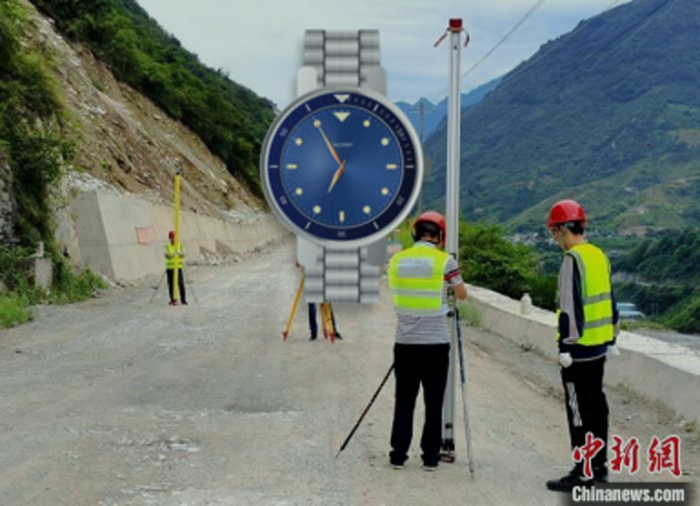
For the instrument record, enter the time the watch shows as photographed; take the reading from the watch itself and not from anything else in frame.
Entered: 6:55
